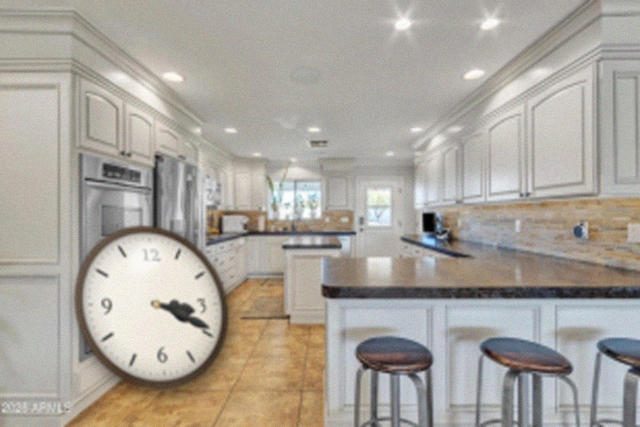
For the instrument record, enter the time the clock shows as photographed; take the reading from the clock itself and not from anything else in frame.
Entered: 3:19
